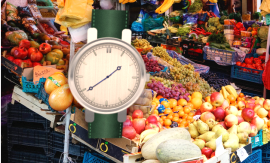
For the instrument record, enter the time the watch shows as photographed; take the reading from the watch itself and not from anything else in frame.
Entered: 1:39
